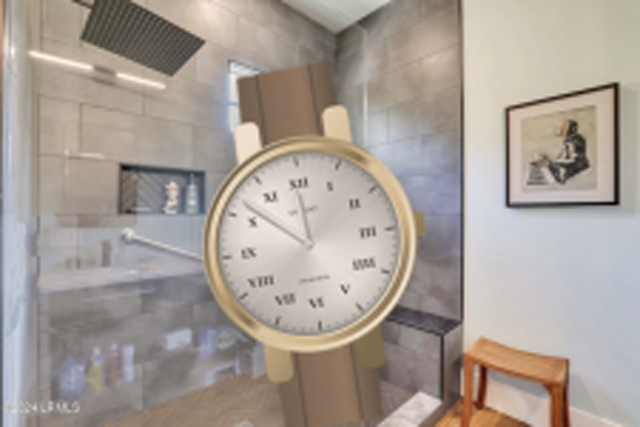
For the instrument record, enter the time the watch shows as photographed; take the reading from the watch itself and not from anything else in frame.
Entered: 11:52
